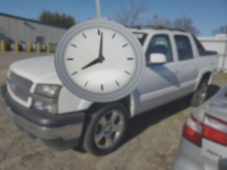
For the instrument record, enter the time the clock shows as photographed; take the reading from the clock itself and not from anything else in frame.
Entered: 8:01
